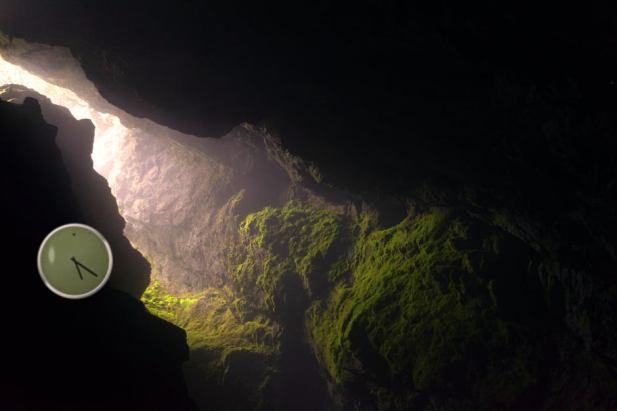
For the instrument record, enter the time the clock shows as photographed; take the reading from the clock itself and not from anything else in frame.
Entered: 5:21
